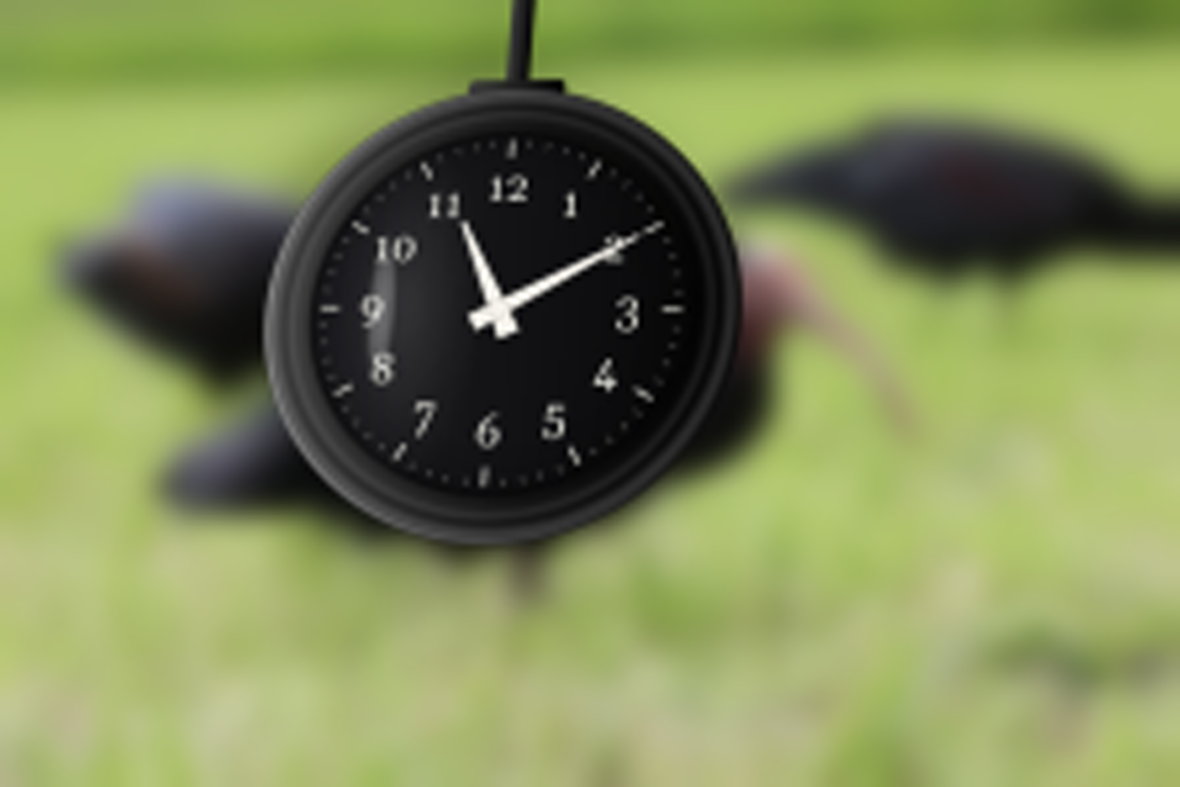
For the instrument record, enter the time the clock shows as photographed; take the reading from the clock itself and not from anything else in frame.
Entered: 11:10
